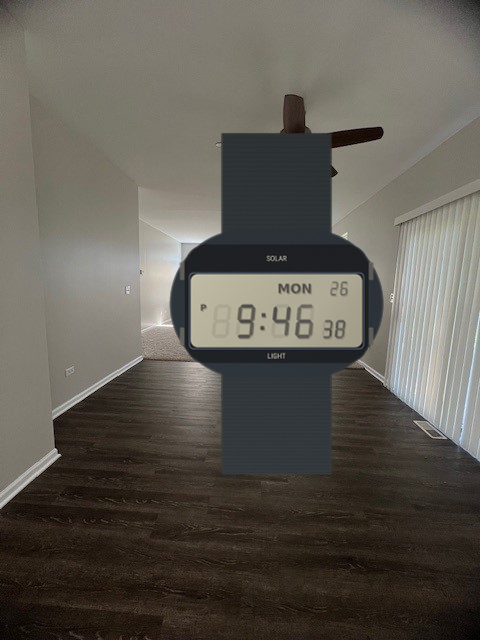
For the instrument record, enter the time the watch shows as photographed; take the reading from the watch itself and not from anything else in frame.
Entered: 9:46:38
